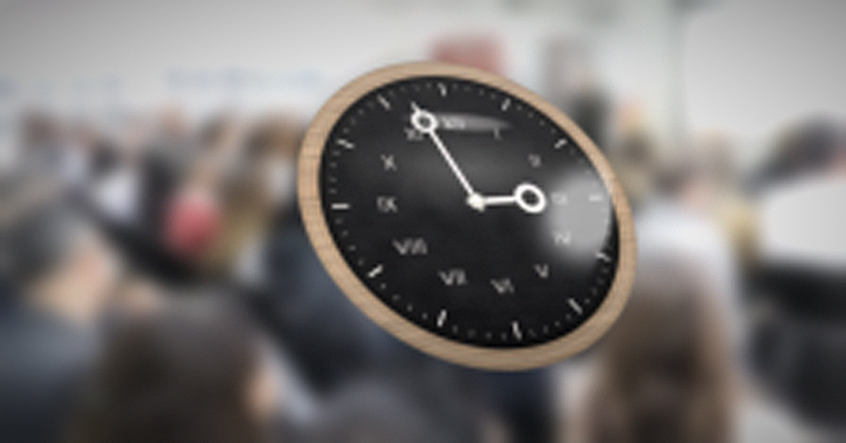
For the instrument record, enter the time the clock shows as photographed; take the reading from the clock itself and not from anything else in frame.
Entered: 2:57
